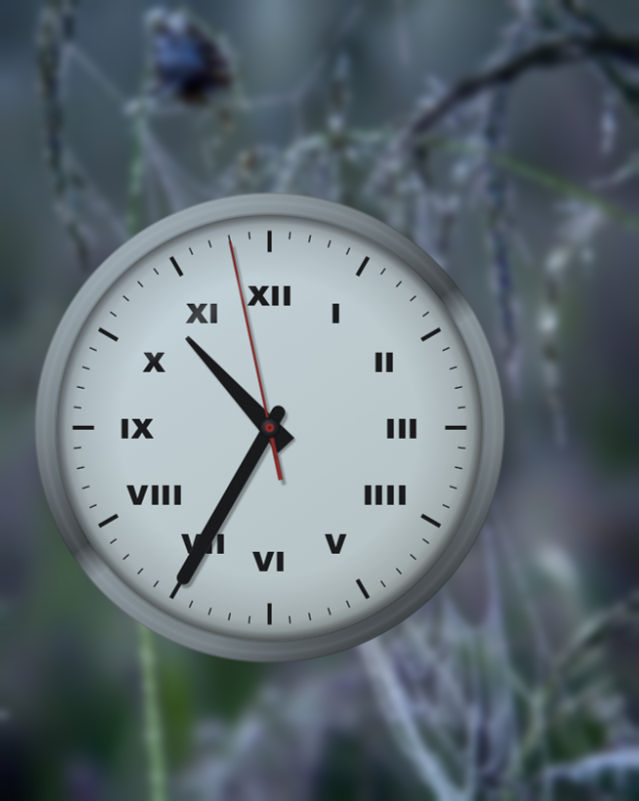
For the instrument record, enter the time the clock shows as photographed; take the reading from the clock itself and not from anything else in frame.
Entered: 10:34:58
